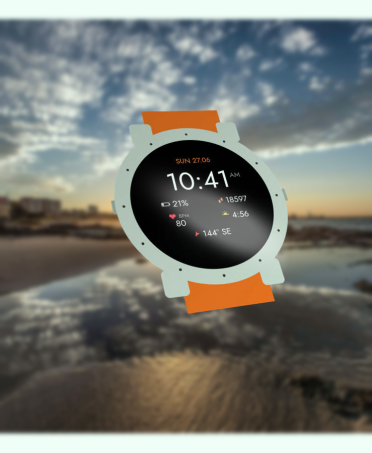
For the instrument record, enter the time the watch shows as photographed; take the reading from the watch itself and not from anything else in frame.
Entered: 10:41
